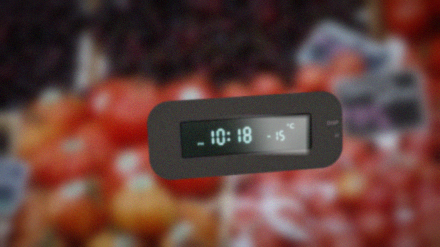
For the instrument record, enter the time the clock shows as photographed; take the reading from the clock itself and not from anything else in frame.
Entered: 10:18
